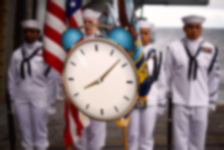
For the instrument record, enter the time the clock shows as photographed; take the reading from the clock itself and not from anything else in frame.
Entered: 8:08
